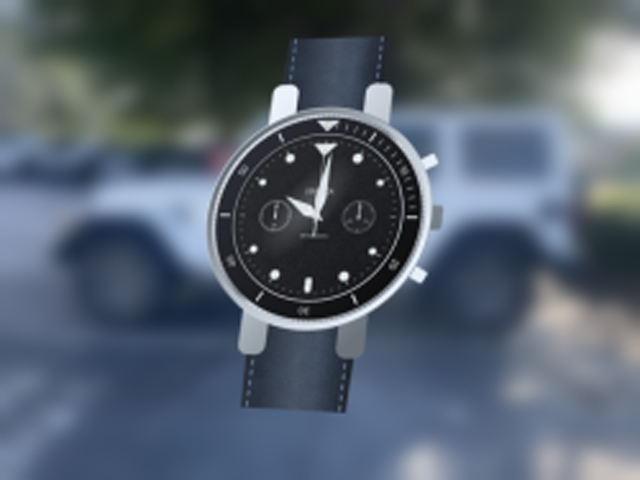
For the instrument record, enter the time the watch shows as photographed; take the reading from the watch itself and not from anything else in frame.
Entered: 10:01
